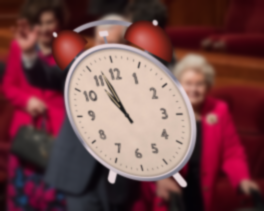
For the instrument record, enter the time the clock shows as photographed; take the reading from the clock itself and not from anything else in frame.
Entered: 10:57
